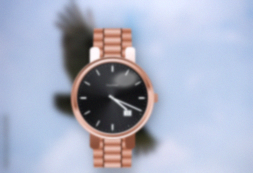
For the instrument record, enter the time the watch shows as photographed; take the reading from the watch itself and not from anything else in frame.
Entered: 4:19
